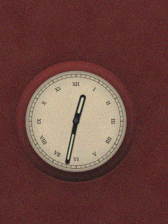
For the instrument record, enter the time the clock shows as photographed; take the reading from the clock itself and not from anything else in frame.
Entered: 12:32
